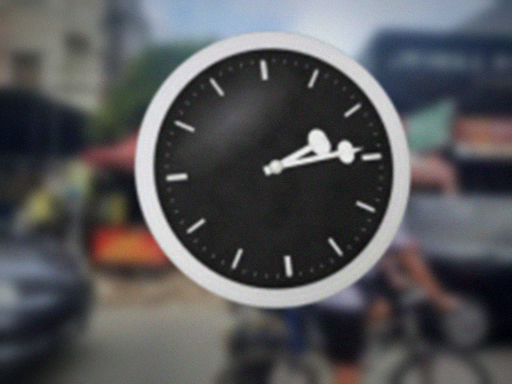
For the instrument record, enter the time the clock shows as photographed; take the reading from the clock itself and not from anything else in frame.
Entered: 2:14
